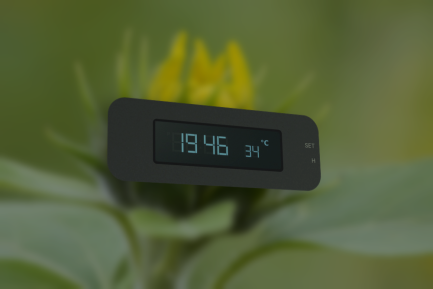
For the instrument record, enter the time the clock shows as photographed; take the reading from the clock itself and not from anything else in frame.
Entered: 19:46
